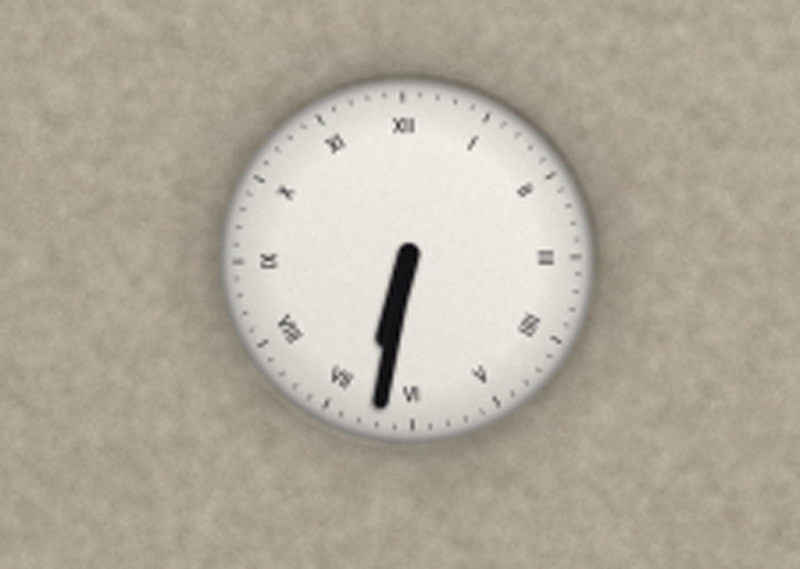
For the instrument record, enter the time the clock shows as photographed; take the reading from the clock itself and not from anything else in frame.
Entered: 6:32
